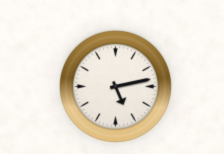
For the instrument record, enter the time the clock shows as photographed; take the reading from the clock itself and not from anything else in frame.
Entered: 5:13
